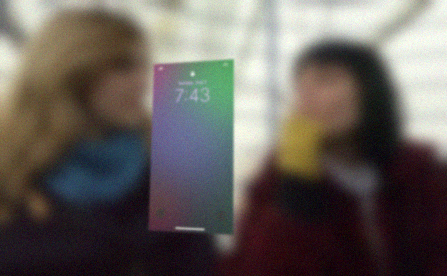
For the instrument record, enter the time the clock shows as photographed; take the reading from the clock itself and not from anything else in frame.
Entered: 7:43
